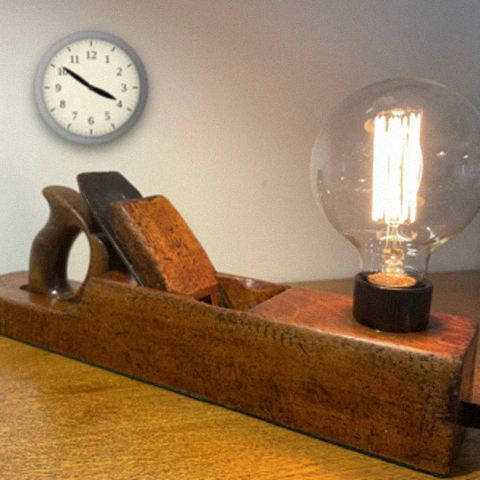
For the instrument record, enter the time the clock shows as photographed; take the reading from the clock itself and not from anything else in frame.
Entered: 3:51
